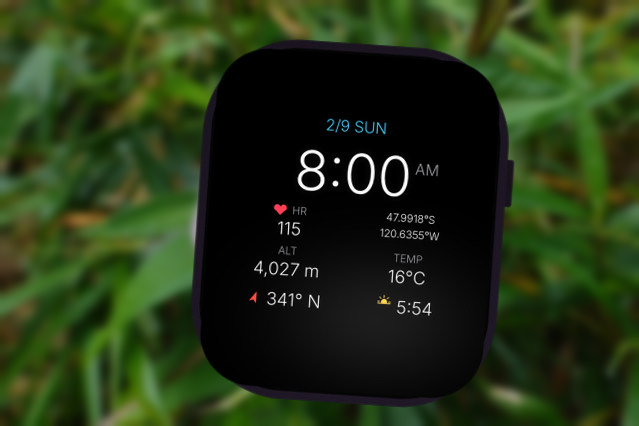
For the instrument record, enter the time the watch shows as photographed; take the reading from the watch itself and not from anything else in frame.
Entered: 8:00
